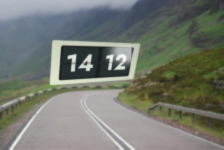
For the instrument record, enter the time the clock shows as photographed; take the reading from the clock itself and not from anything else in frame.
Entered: 14:12
